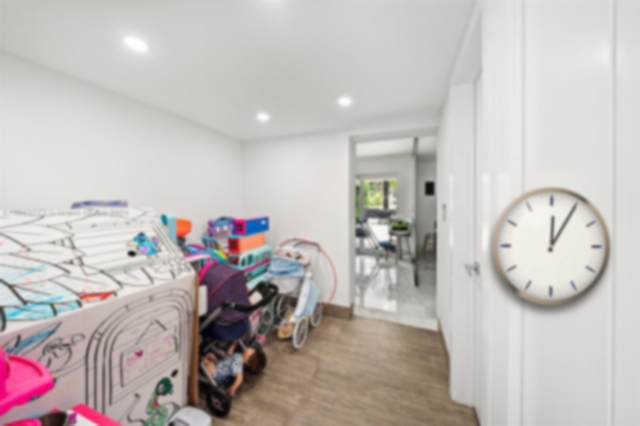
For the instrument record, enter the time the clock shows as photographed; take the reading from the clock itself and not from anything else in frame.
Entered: 12:05
